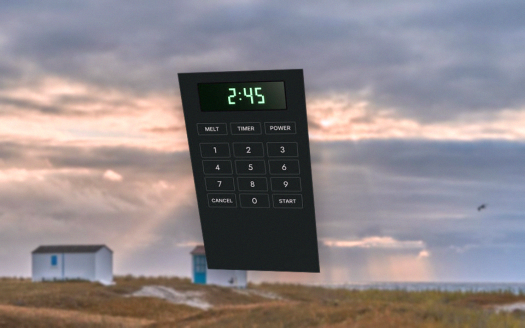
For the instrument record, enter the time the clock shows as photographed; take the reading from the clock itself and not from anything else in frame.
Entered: 2:45
